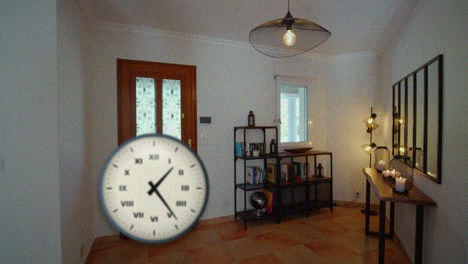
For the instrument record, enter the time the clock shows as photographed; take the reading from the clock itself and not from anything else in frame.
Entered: 1:24
